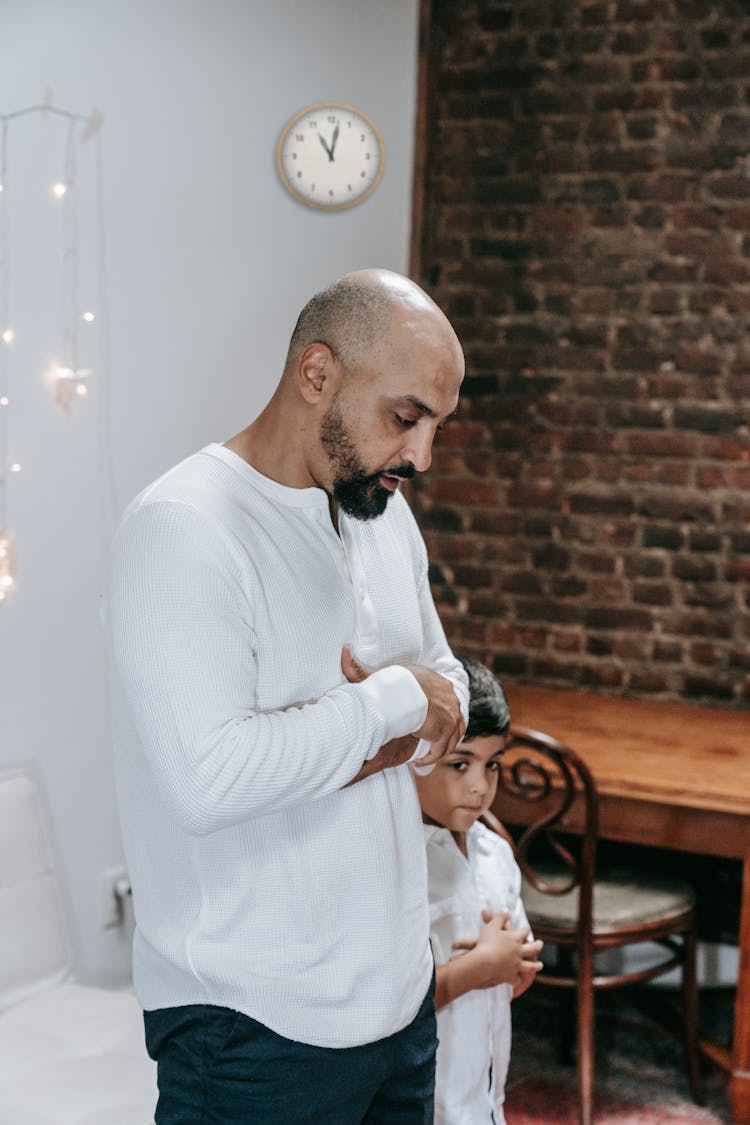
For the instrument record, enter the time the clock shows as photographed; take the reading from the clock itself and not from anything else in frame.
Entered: 11:02
